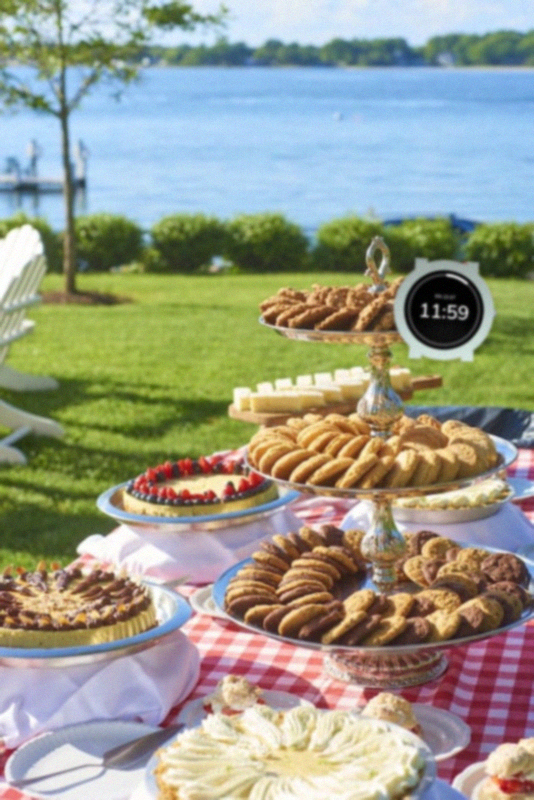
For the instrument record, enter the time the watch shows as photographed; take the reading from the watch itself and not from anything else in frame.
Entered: 11:59
